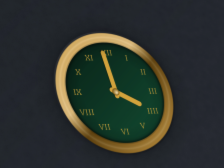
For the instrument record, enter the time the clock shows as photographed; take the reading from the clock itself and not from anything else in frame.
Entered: 3:59
